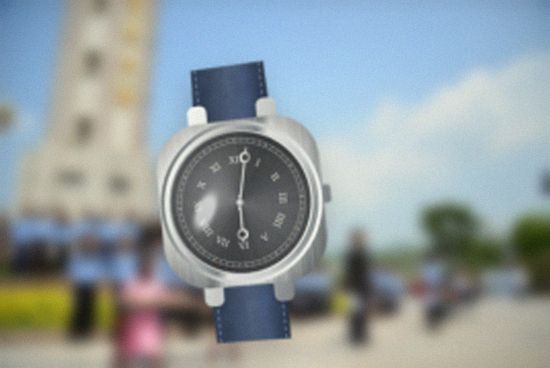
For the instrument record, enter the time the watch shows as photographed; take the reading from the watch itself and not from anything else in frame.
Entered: 6:02
